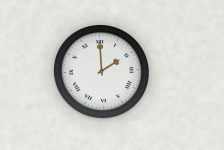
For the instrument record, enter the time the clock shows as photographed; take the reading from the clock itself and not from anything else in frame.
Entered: 2:00
